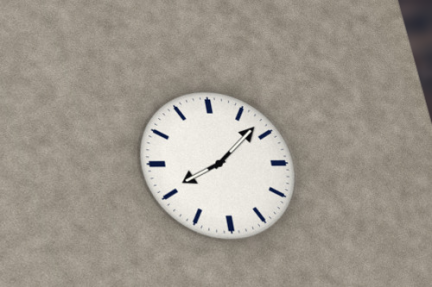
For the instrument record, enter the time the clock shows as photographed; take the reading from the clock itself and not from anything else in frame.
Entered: 8:08
